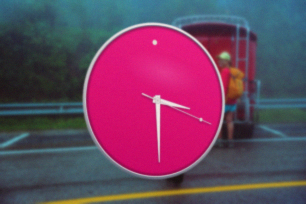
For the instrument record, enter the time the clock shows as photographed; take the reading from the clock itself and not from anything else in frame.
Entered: 3:30:19
